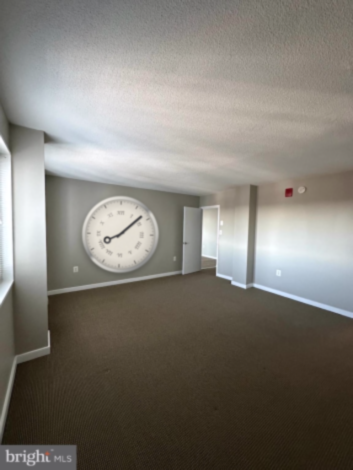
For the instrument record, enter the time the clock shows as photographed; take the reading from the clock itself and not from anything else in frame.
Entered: 8:08
